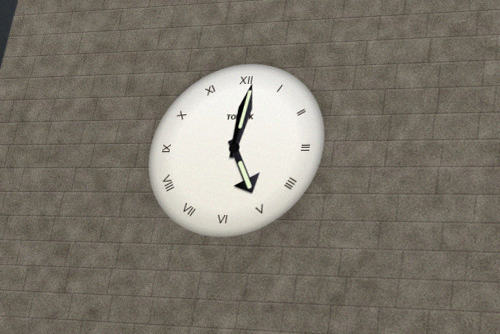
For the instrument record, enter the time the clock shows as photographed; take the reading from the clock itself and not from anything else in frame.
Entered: 5:01
